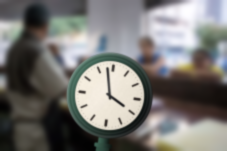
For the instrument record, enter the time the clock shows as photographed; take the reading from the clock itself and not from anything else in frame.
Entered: 3:58
